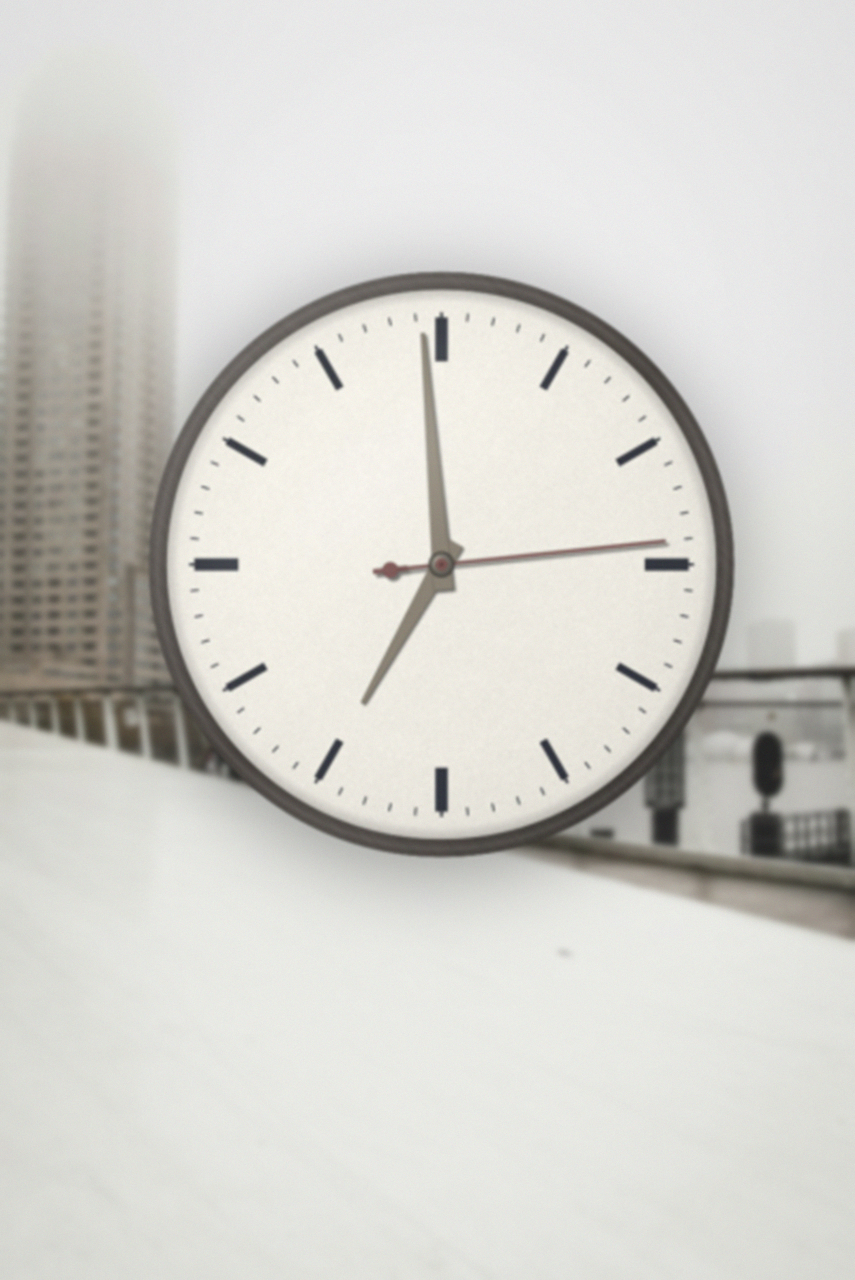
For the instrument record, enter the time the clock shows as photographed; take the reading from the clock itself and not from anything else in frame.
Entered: 6:59:14
